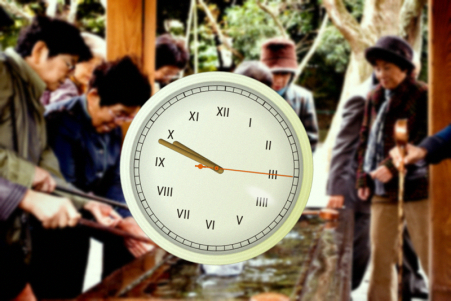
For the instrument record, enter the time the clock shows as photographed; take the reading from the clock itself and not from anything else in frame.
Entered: 9:48:15
